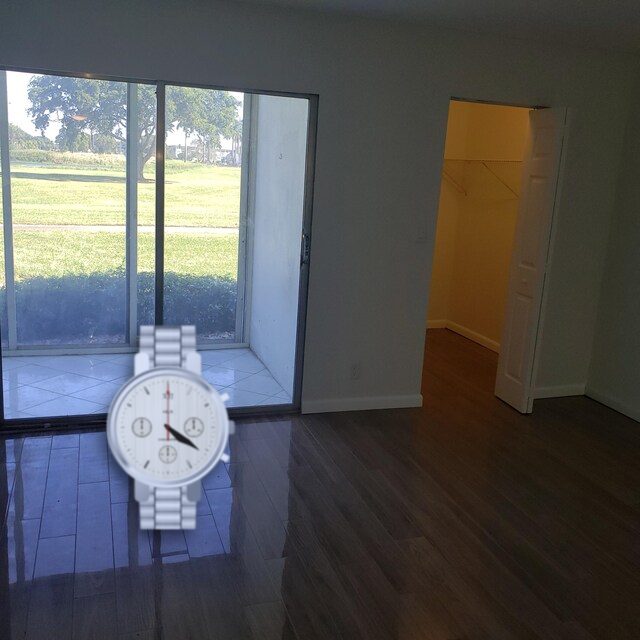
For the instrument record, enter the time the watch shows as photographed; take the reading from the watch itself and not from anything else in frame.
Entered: 4:21
